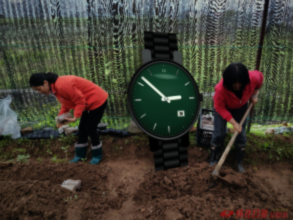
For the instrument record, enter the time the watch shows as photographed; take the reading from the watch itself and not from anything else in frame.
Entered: 2:52
